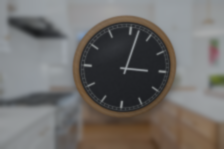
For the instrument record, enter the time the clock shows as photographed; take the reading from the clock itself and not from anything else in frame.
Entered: 3:02
